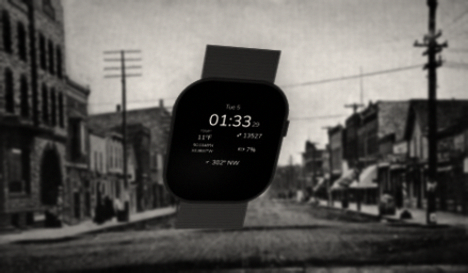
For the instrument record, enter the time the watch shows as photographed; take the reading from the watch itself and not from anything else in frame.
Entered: 1:33
